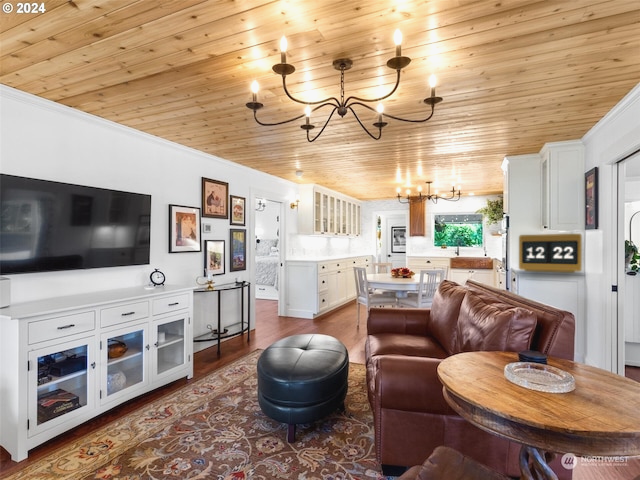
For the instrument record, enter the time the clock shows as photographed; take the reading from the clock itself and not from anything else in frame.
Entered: 12:22
